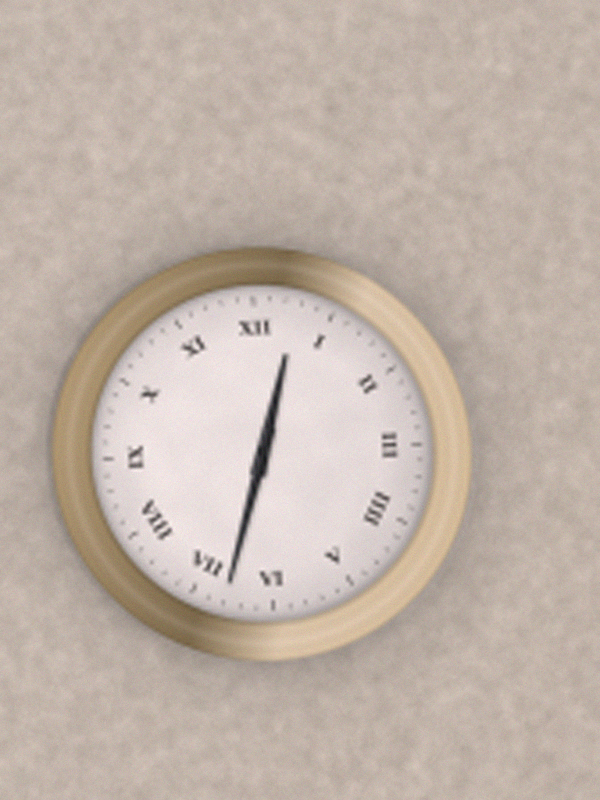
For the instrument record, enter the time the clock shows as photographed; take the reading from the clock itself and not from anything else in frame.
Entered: 12:33
